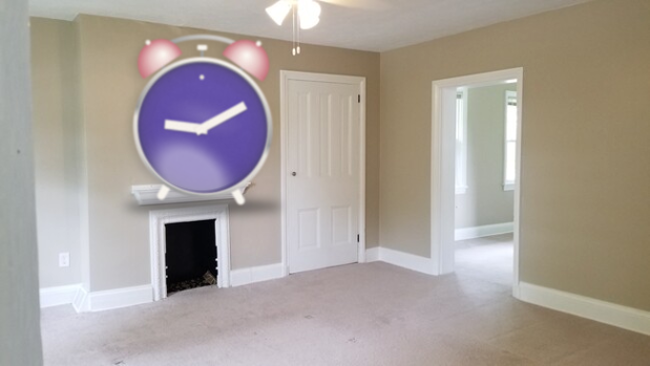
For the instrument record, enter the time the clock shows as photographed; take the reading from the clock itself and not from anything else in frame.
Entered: 9:10
